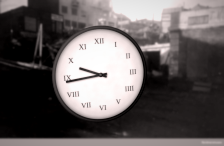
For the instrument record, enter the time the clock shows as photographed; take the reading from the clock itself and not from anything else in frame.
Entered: 9:44
